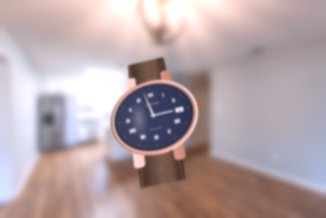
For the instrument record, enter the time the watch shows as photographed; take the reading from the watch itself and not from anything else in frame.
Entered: 2:58
